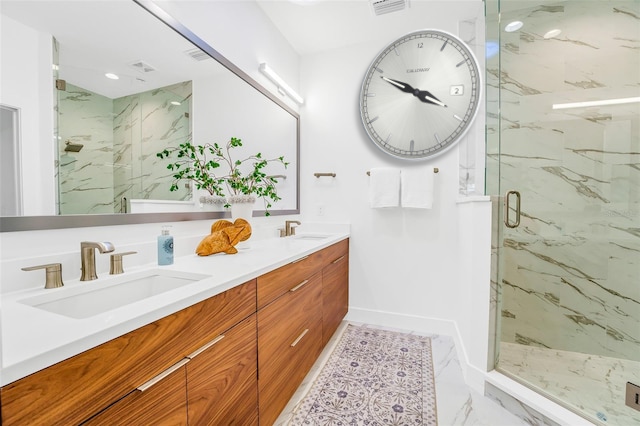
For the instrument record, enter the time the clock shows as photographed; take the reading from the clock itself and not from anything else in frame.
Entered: 3:49
